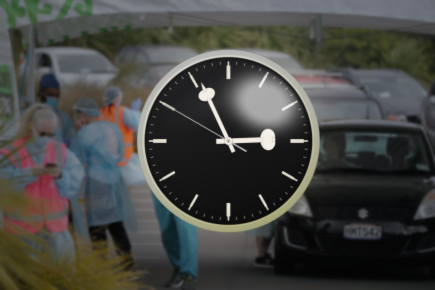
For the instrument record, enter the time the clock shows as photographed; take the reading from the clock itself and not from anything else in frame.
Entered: 2:55:50
